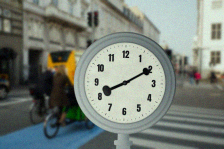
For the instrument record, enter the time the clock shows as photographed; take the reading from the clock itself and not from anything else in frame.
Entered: 8:10
